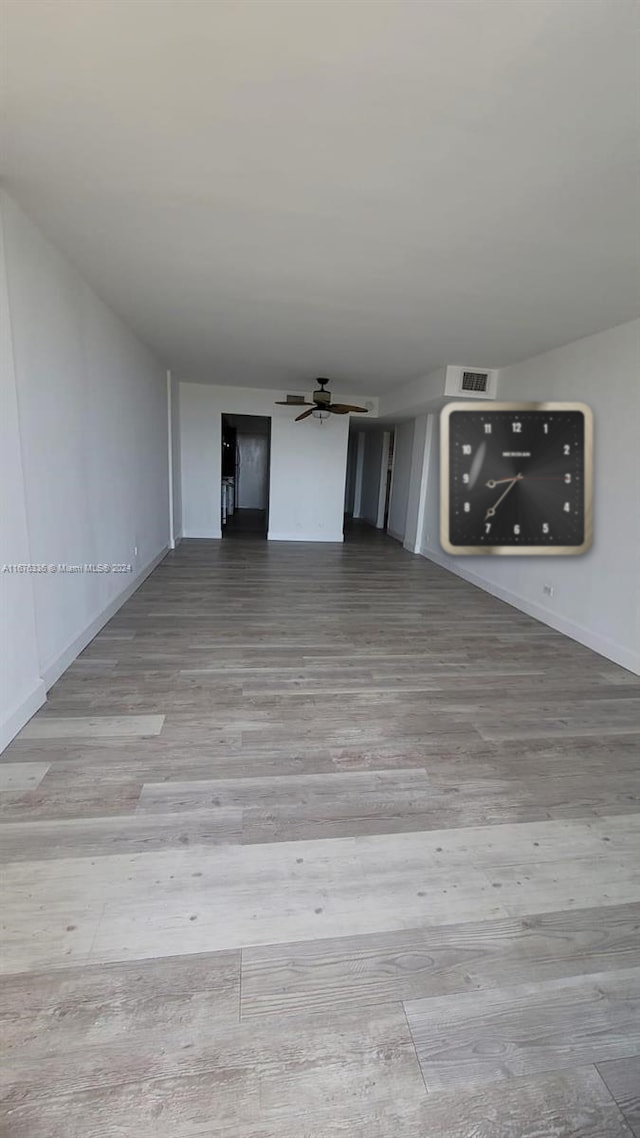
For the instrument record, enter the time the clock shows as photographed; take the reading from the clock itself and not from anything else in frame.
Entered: 8:36:15
